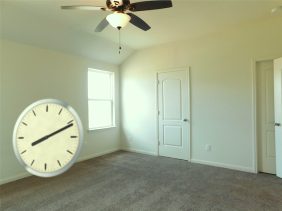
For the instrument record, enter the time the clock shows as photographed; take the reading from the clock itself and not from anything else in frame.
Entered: 8:11
